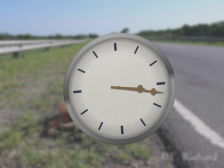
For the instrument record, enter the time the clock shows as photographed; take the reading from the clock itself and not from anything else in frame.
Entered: 3:17
